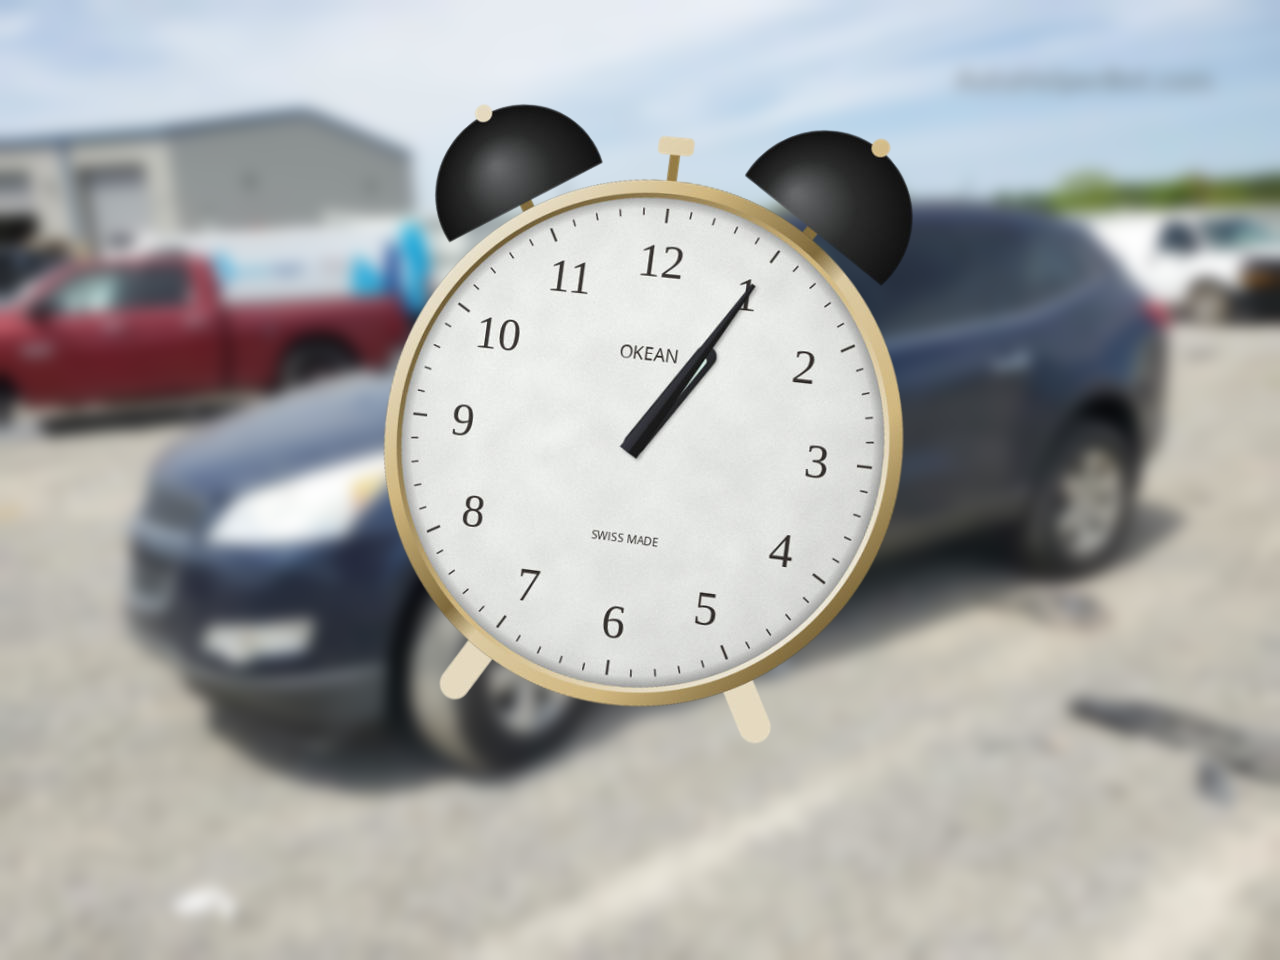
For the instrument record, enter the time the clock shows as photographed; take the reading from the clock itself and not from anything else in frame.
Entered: 1:05
